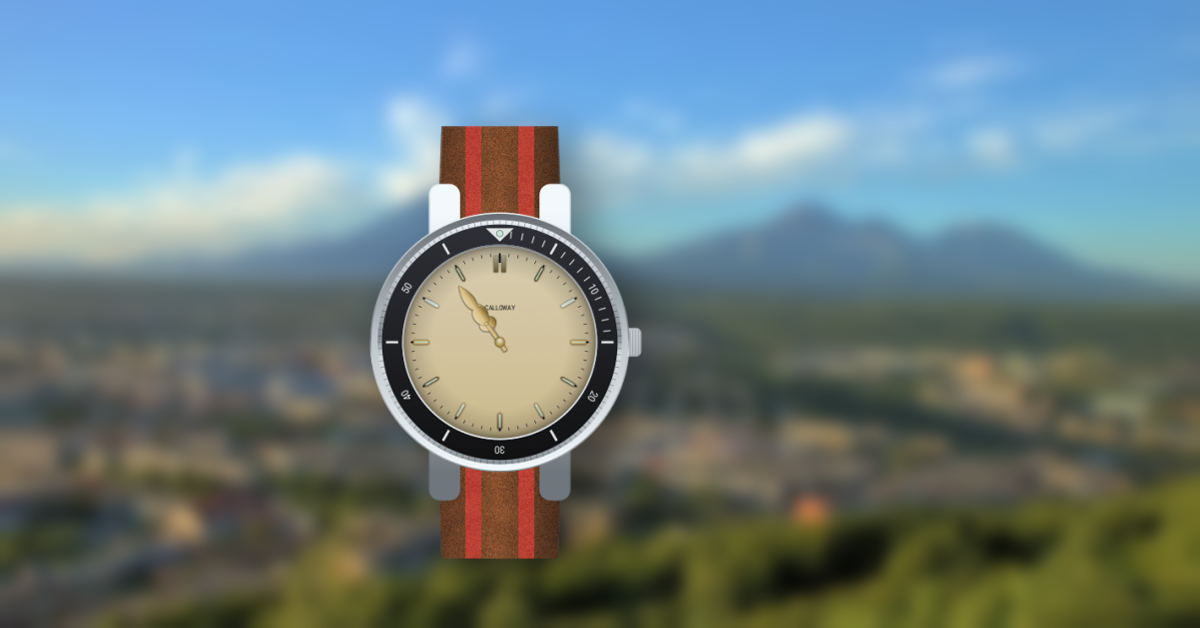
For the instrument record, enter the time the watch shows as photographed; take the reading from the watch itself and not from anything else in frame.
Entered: 10:54
